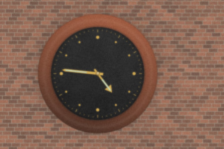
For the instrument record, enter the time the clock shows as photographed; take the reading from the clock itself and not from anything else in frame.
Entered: 4:46
